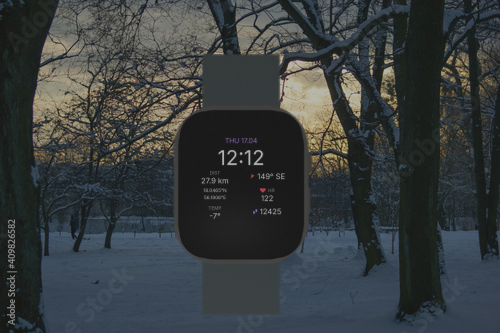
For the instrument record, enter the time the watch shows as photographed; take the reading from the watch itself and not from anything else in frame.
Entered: 12:12
